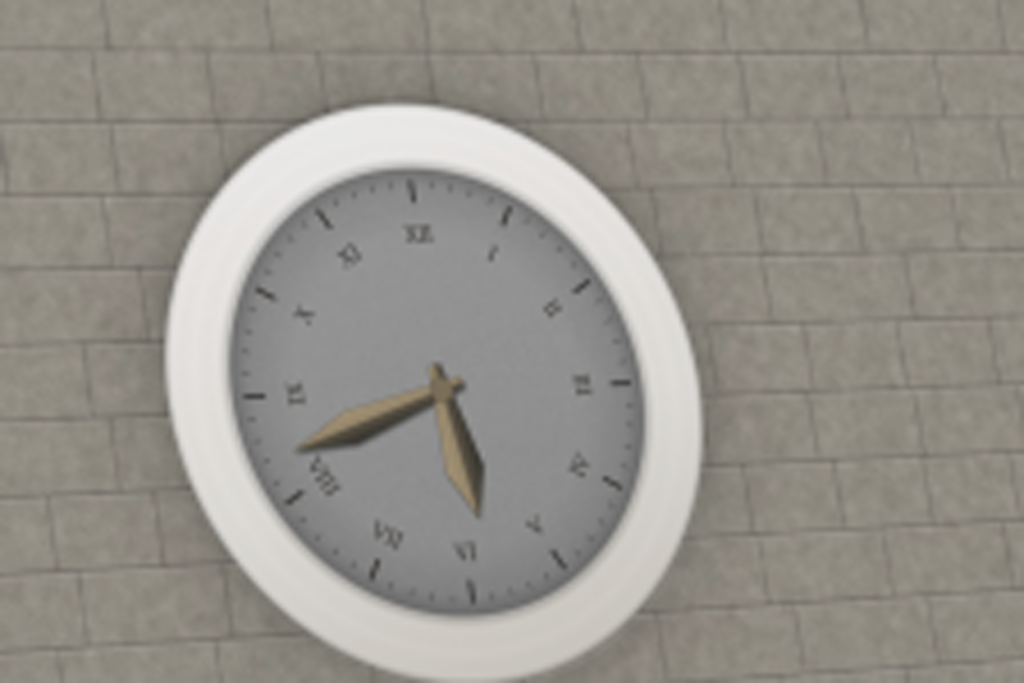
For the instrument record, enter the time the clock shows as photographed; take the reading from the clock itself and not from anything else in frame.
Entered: 5:42
